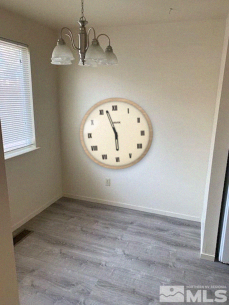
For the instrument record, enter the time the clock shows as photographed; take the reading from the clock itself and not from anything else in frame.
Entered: 5:57
